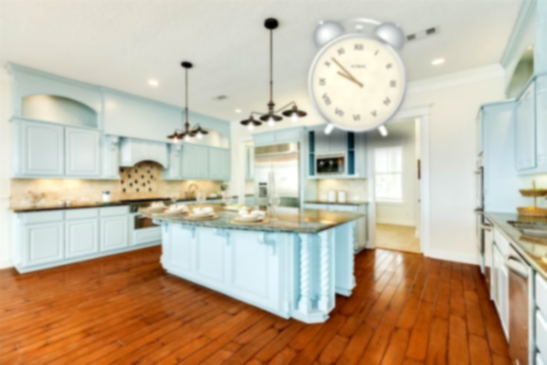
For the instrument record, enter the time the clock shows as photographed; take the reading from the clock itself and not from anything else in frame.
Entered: 9:52
